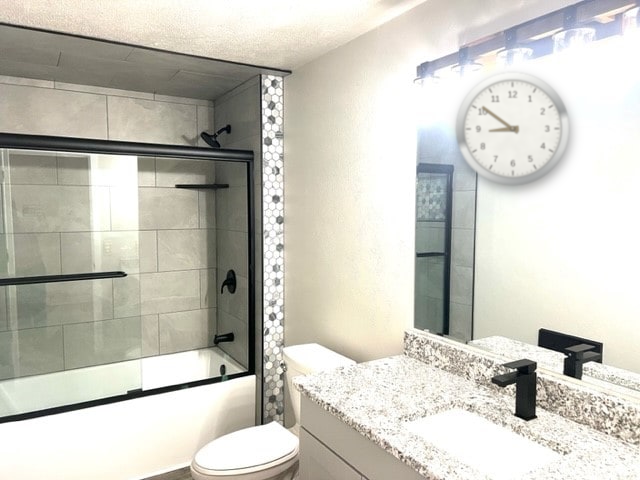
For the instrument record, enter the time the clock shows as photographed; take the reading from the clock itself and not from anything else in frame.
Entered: 8:51
